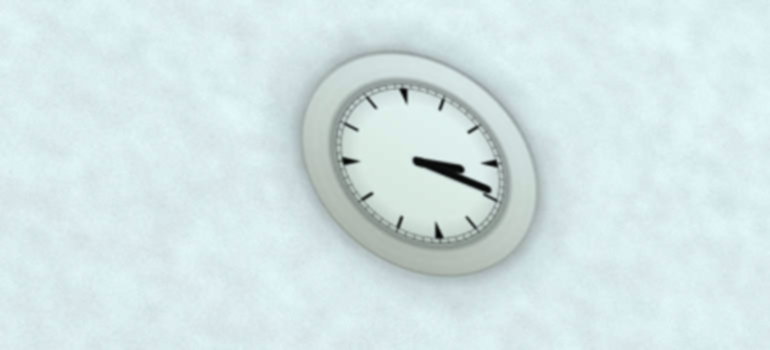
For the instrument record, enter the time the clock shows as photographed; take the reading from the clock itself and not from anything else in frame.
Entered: 3:19
